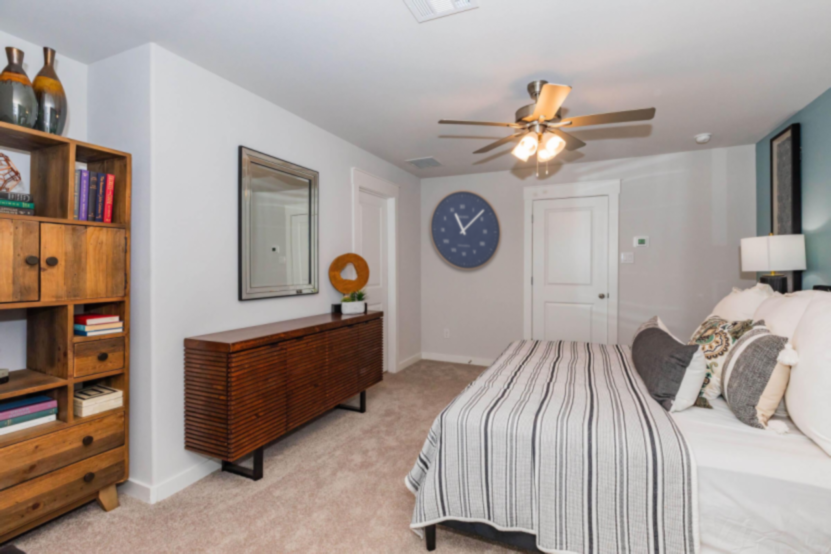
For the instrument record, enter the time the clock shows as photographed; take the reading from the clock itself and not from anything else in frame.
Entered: 11:08
